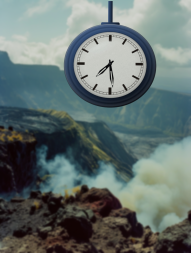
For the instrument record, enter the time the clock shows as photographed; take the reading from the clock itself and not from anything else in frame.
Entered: 7:29
